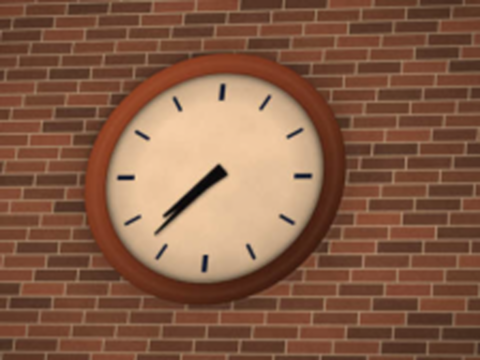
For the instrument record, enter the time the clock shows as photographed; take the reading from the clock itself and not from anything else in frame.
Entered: 7:37
